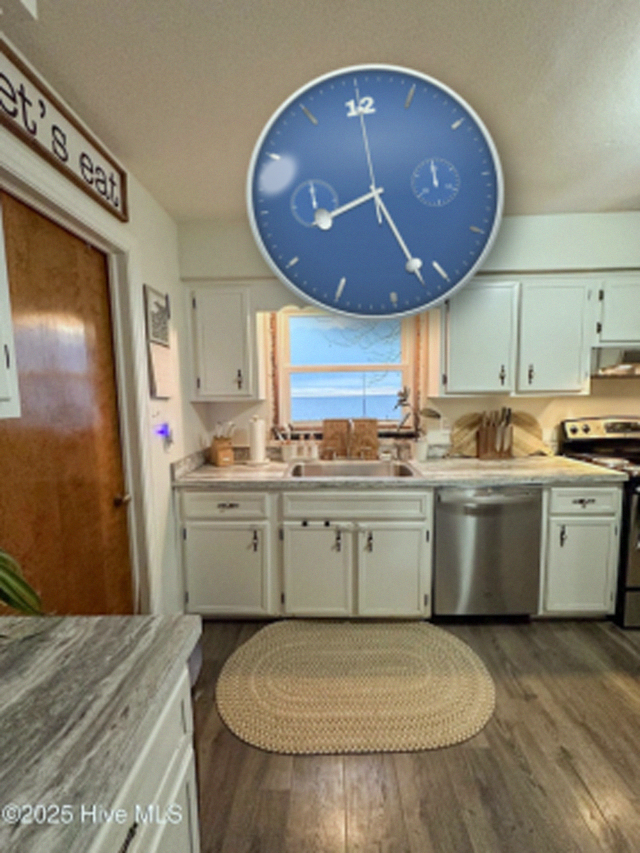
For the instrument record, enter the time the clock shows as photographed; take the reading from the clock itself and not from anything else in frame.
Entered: 8:27
